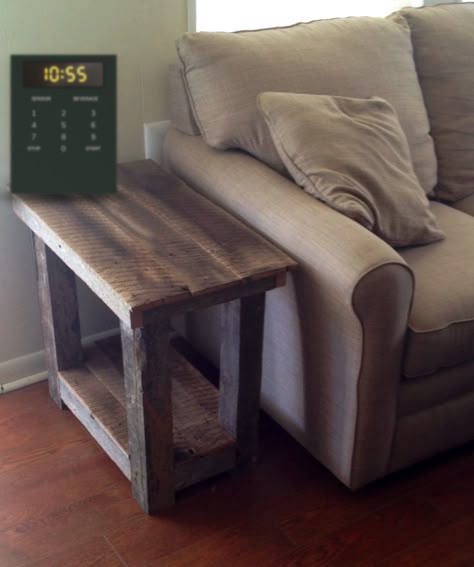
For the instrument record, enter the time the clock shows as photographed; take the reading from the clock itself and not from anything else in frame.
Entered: 10:55
